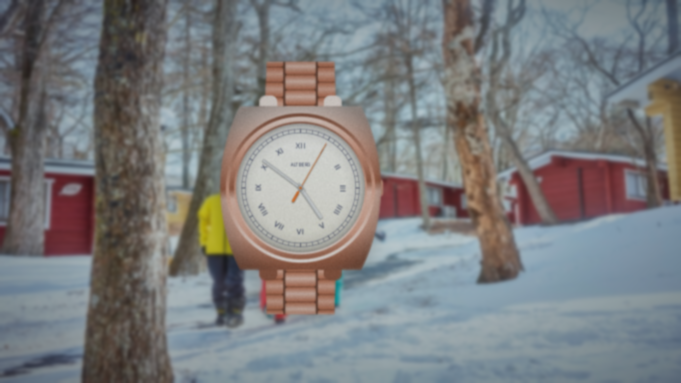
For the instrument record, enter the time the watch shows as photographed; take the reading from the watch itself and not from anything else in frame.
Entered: 4:51:05
